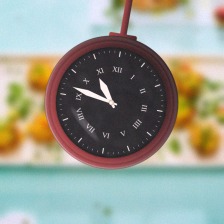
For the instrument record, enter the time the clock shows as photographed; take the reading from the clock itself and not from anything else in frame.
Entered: 10:47
